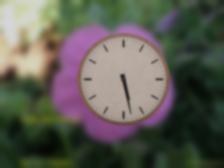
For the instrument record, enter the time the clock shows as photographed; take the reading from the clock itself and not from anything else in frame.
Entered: 5:28
